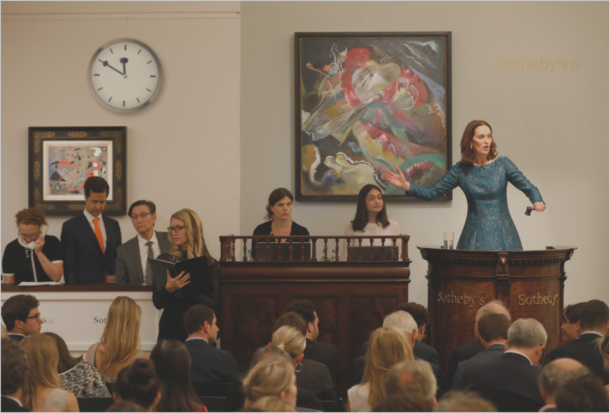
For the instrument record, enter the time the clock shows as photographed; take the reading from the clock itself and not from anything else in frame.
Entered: 11:50
